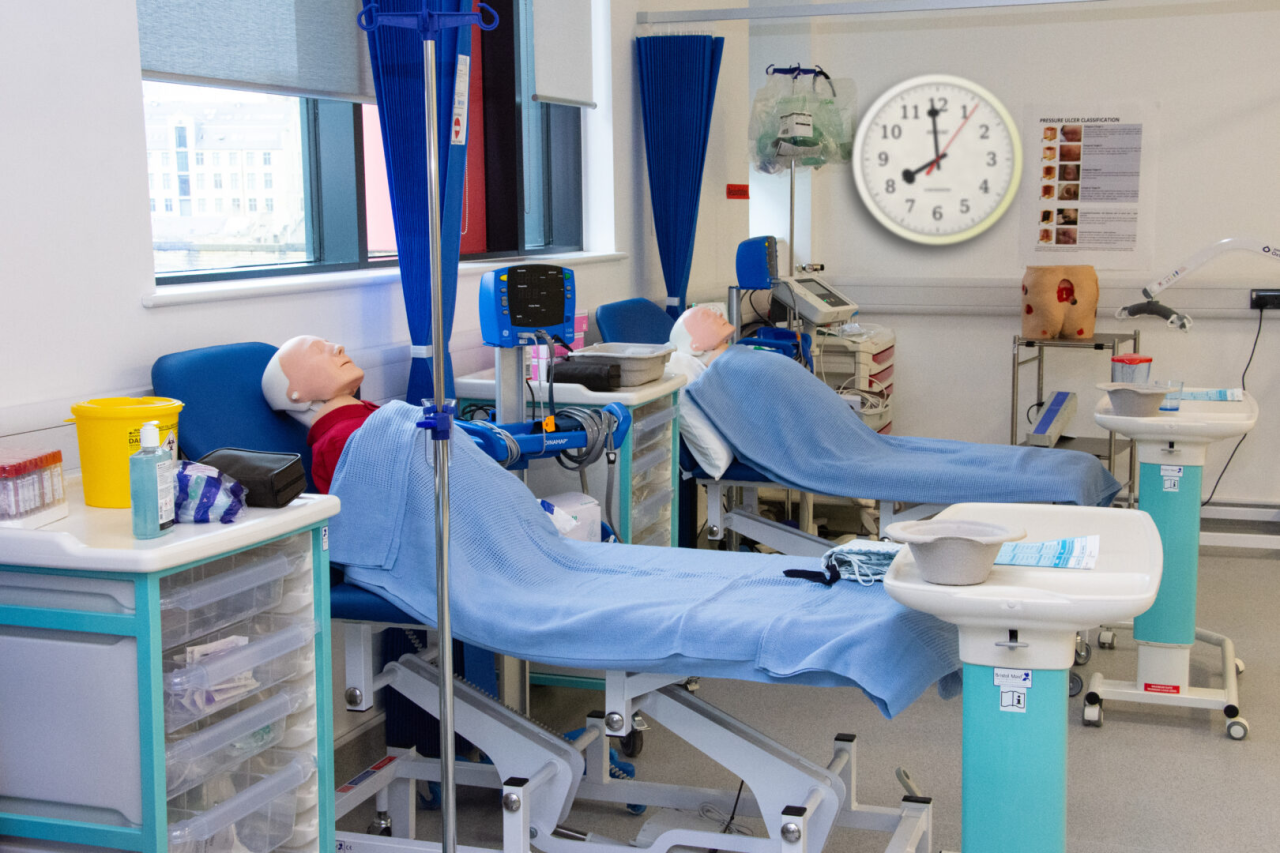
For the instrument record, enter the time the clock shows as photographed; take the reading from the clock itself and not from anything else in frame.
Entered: 7:59:06
